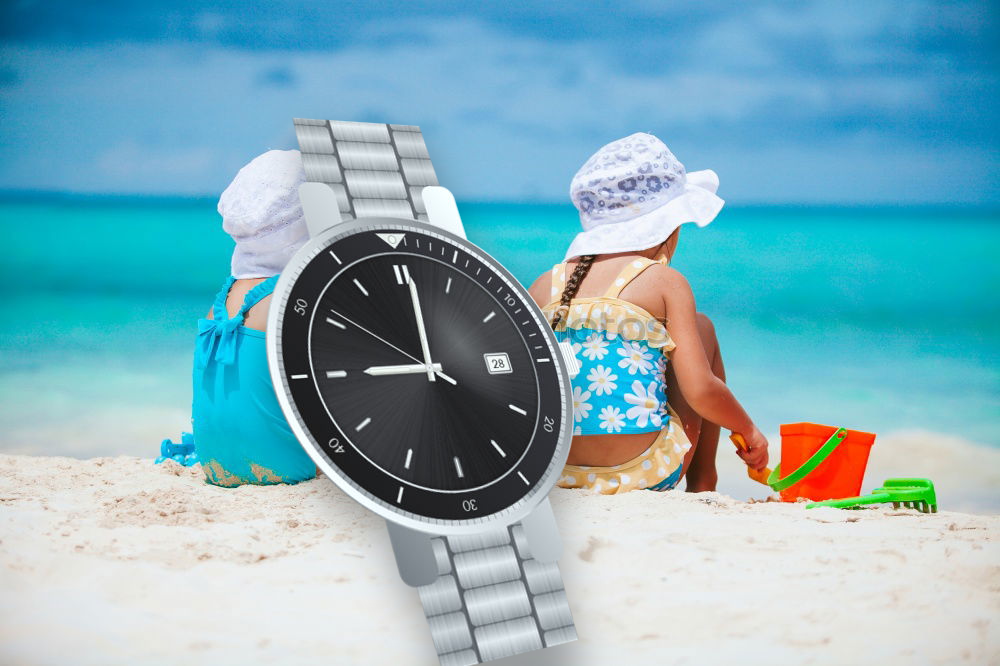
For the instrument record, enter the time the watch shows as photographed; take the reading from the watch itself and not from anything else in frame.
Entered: 9:00:51
